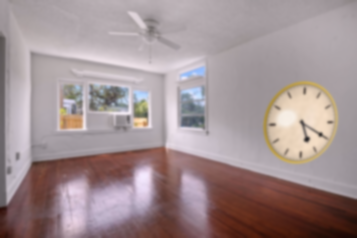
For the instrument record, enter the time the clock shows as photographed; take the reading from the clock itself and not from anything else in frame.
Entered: 5:20
